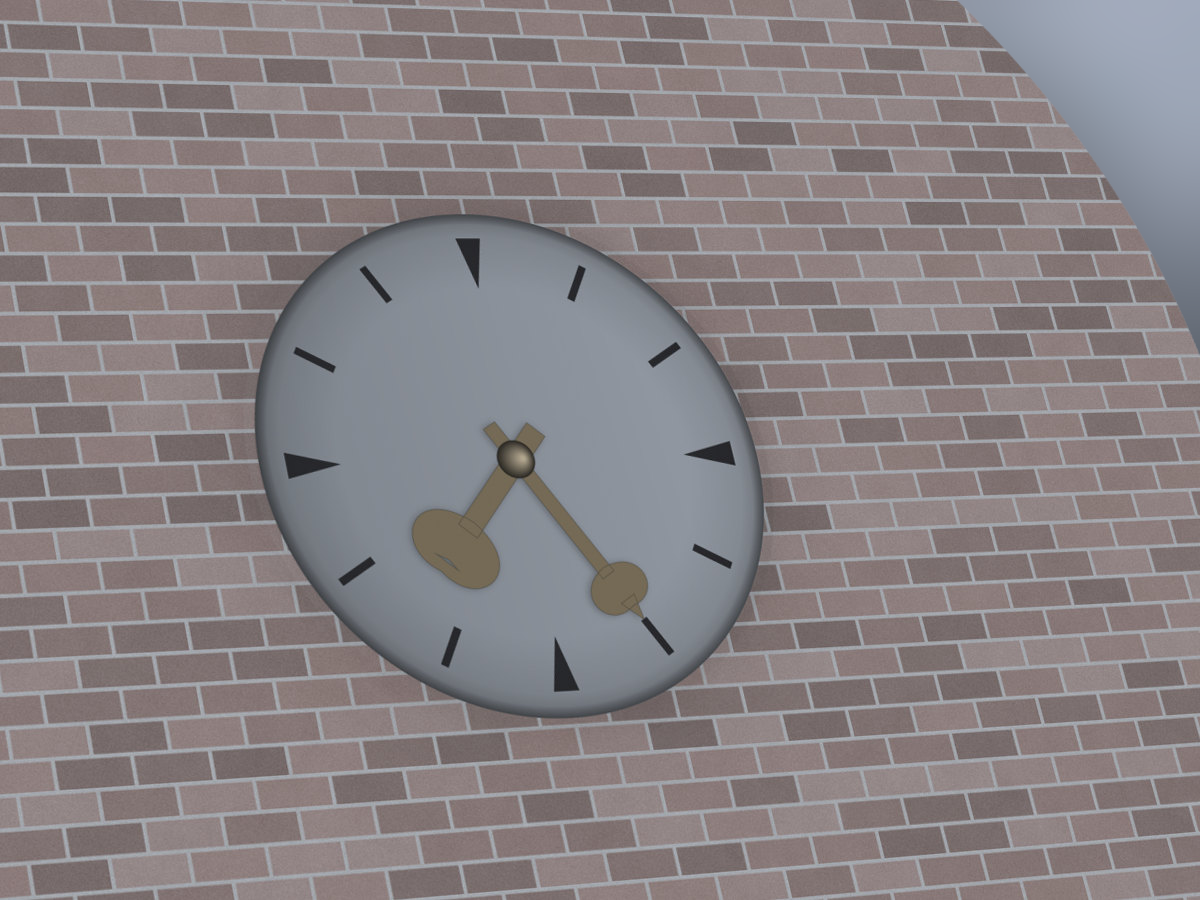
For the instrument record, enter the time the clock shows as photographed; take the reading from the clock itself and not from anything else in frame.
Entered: 7:25
